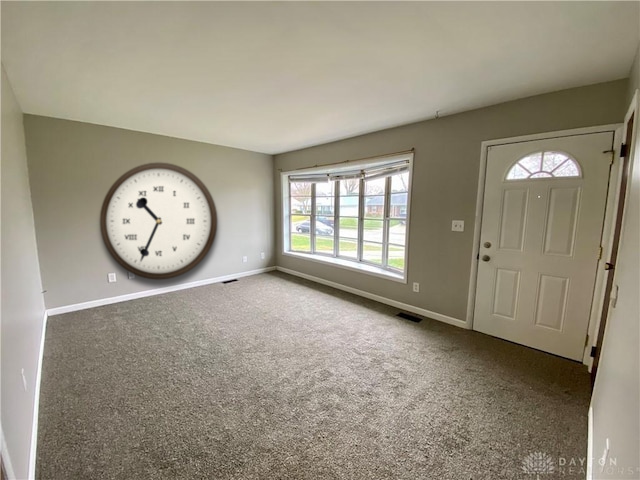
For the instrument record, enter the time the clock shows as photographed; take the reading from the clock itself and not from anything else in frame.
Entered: 10:34
